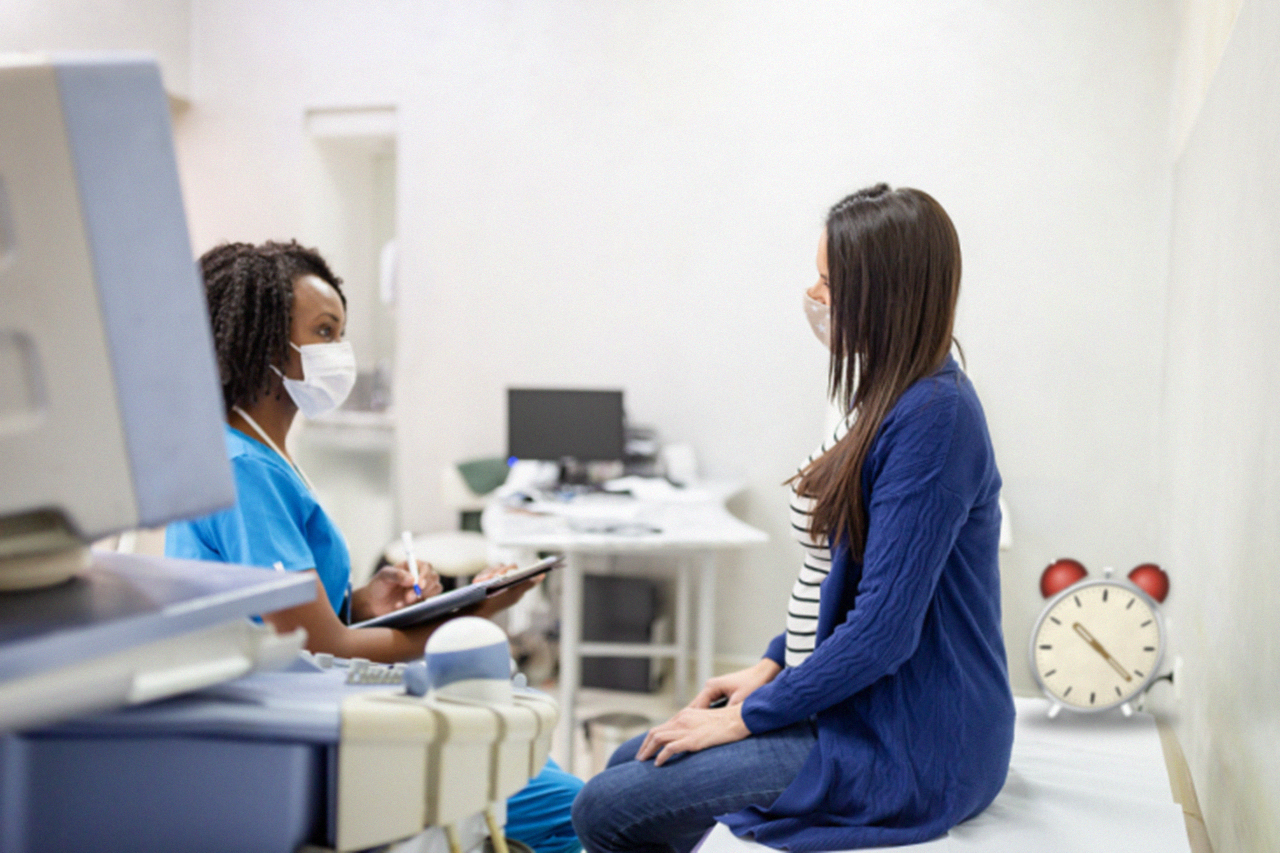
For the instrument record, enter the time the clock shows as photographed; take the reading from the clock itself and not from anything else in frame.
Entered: 10:22
